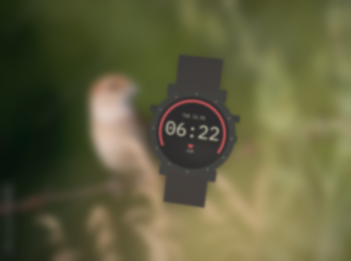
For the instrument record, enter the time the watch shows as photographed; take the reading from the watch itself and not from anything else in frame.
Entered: 6:22
